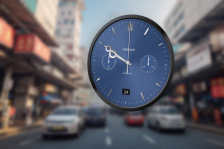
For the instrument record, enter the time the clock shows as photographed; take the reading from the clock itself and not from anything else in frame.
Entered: 9:50
